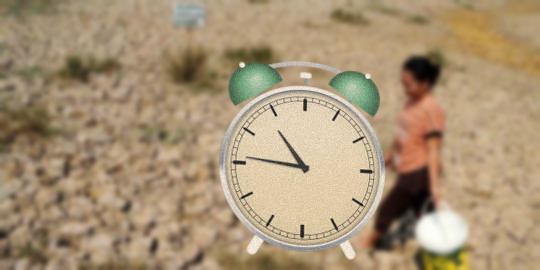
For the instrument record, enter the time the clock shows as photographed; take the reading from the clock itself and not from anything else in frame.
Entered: 10:46
